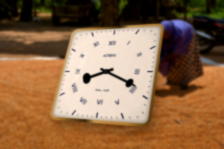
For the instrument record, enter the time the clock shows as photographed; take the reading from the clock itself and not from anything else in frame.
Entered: 8:19
